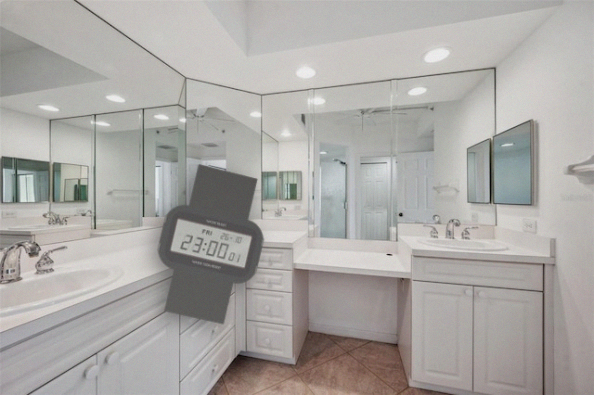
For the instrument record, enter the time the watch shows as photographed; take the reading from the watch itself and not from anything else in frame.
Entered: 23:00:01
